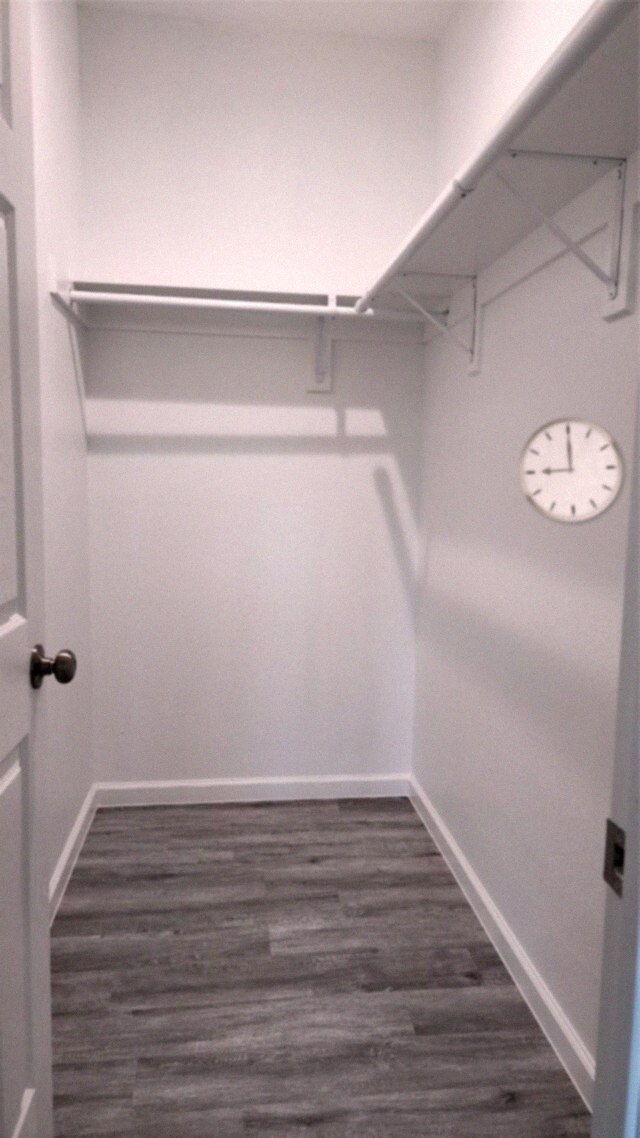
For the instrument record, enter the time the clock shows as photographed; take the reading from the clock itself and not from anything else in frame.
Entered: 9:00
